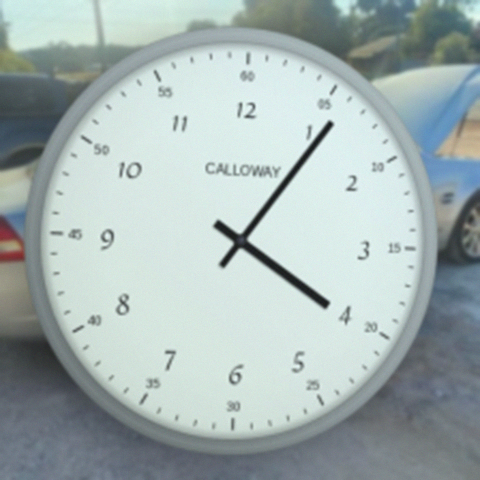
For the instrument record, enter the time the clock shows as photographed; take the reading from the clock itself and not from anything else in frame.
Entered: 4:06
